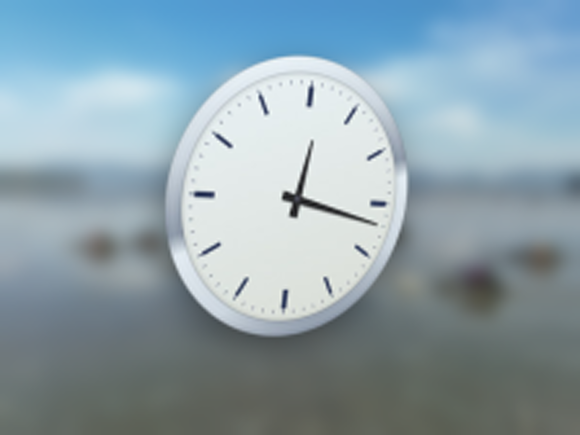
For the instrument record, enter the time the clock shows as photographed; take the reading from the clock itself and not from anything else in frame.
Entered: 12:17
